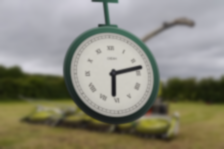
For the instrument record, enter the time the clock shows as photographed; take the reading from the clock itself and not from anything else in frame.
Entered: 6:13
